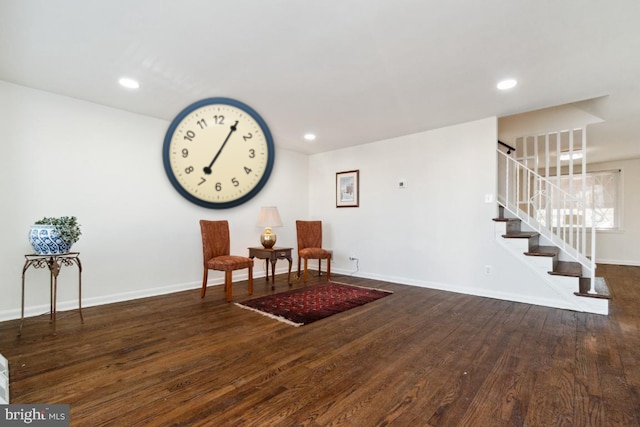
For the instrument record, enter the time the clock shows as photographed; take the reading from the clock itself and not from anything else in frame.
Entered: 7:05
